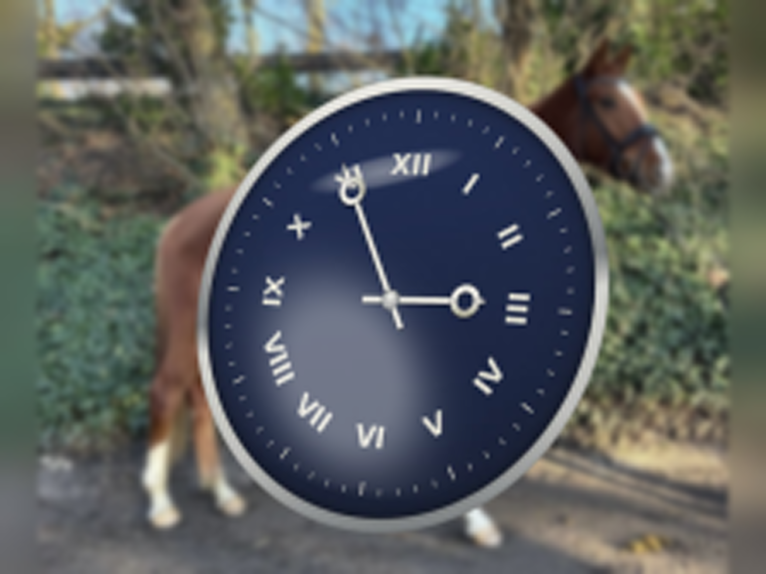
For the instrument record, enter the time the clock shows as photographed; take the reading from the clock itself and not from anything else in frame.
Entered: 2:55
